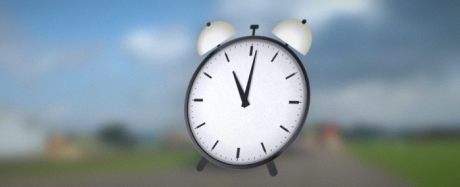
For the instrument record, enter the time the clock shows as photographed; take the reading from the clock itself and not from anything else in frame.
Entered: 11:01
